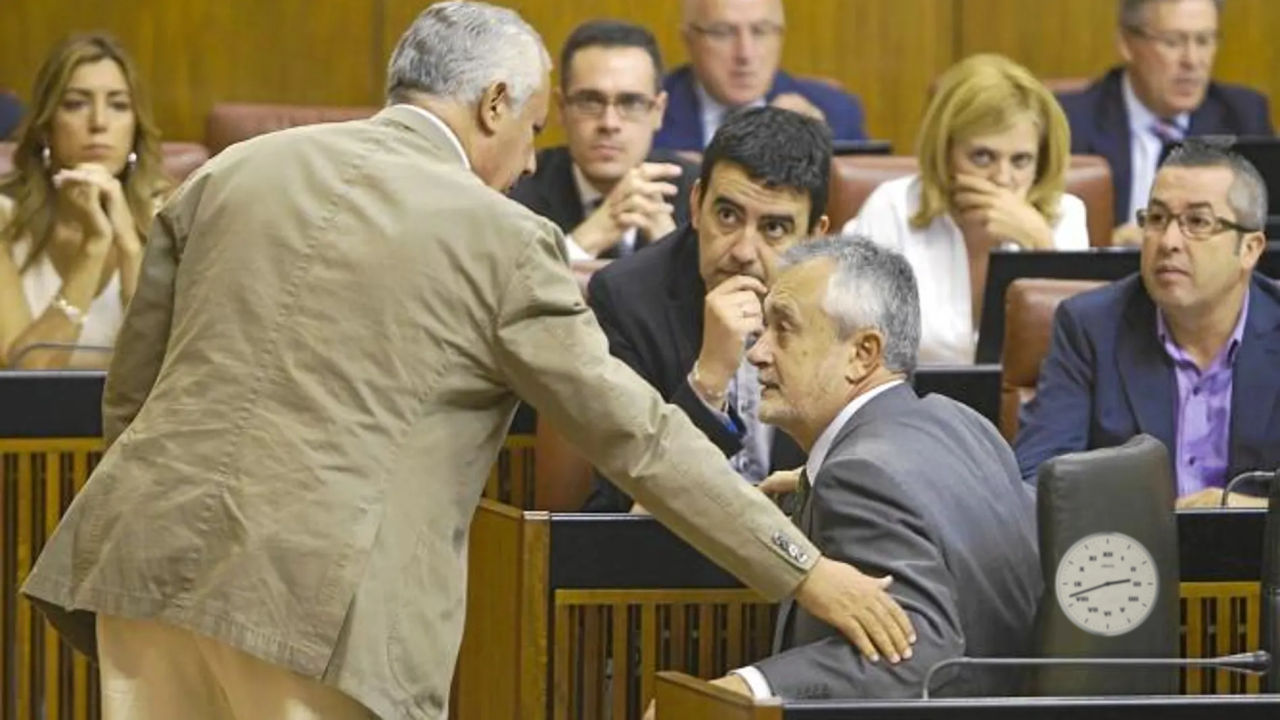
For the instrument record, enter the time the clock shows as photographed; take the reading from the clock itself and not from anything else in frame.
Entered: 2:42
